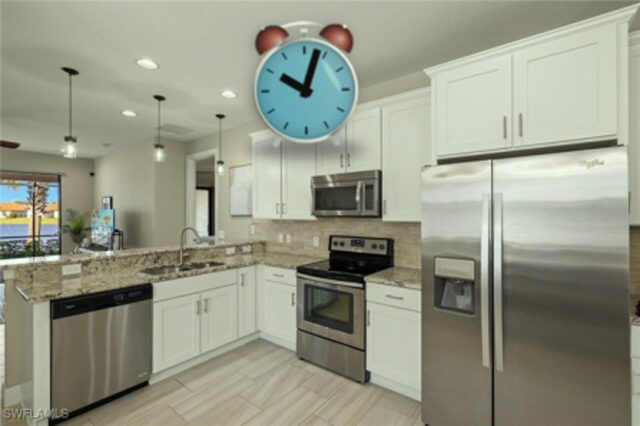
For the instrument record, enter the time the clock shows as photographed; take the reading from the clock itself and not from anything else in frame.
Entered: 10:03
